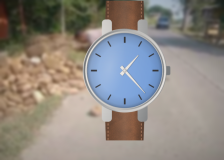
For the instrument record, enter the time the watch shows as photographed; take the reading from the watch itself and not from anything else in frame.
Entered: 1:23
